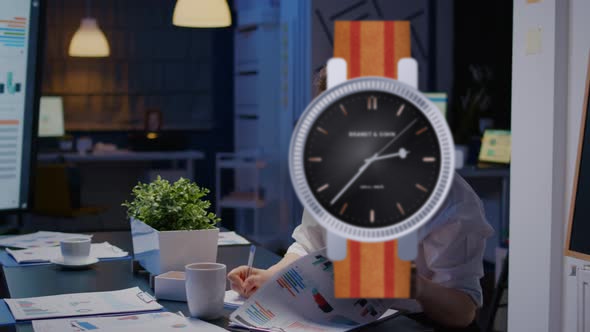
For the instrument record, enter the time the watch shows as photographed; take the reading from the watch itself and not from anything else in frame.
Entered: 2:37:08
